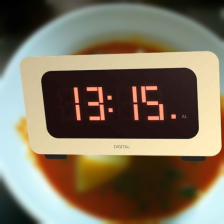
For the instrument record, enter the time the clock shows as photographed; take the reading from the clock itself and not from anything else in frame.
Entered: 13:15
